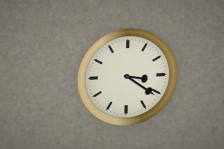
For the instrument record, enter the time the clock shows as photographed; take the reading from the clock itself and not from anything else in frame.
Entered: 3:21
